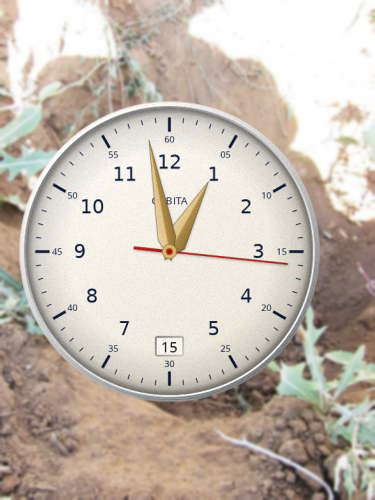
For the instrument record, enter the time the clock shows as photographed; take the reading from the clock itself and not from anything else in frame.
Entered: 12:58:16
